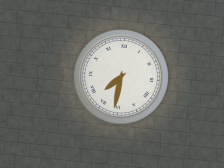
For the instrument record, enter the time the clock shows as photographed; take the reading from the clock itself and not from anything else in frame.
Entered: 7:31
